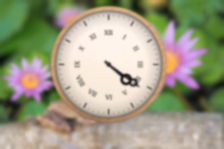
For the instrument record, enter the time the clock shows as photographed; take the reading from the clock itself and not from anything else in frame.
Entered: 4:21
